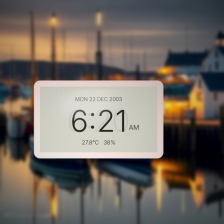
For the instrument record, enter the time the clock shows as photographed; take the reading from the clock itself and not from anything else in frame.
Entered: 6:21
